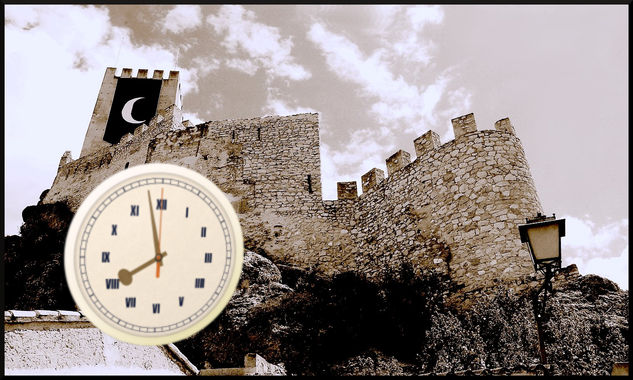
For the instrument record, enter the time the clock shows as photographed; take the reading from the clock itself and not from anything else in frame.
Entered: 7:58:00
